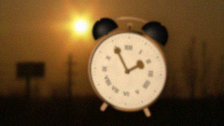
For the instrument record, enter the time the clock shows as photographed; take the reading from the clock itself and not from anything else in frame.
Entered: 1:55
